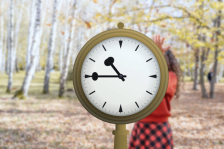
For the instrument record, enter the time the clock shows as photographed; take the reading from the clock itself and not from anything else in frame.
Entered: 10:45
